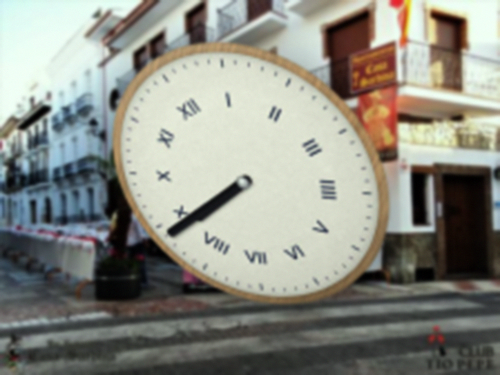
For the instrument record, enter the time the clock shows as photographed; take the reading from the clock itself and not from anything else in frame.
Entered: 8:44
